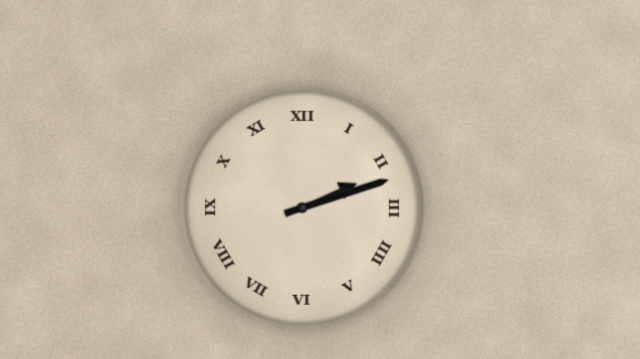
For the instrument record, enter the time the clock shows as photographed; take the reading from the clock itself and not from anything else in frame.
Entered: 2:12
